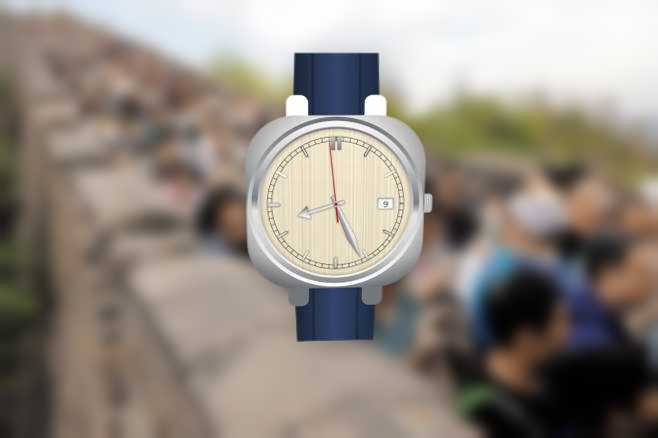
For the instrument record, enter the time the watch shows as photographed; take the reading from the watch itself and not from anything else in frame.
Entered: 8:25:59
